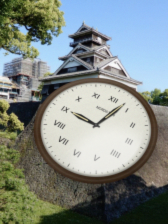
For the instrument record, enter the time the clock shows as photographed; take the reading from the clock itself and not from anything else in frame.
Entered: 9:03
